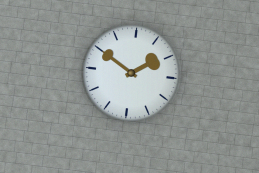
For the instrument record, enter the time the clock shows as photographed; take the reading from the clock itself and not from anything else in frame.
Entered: 1:50
